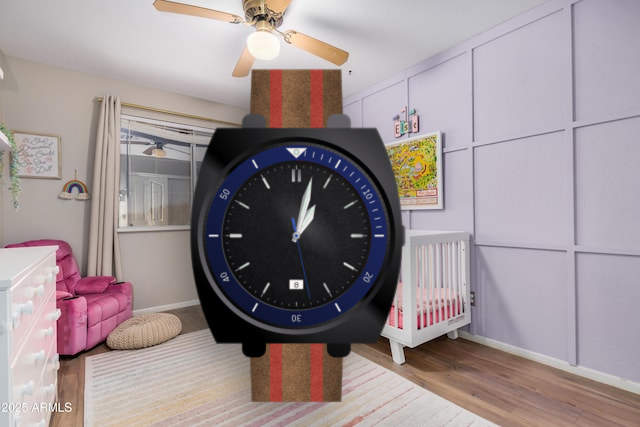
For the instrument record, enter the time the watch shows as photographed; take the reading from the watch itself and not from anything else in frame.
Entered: 1:02:28
